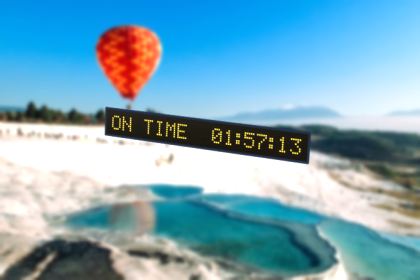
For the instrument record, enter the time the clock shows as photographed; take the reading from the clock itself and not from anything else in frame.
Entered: 1:57:13
